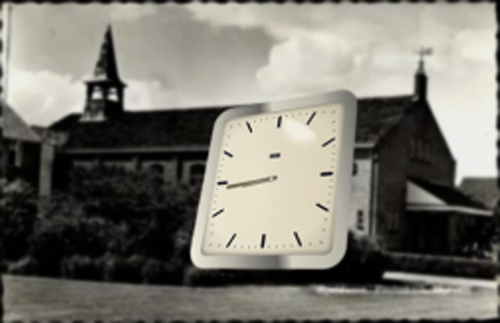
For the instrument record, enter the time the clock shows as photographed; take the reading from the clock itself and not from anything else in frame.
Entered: 8:44
